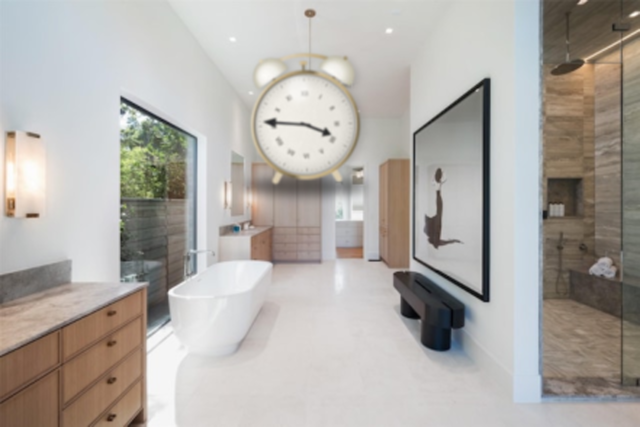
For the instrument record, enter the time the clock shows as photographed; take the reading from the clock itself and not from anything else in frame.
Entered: 3:46
